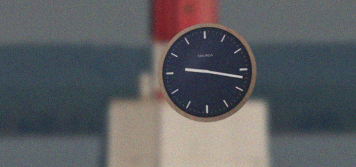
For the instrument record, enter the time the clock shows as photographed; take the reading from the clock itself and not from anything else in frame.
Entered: 9:17
